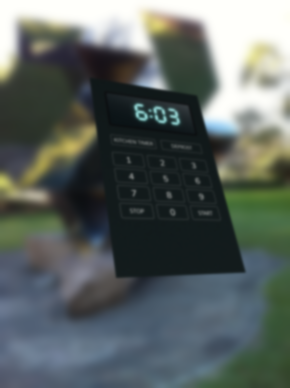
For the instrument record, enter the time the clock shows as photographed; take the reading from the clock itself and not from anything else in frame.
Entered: 6:03
